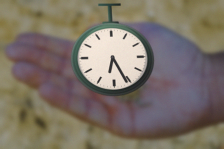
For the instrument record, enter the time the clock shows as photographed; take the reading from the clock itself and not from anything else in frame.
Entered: 6:26
